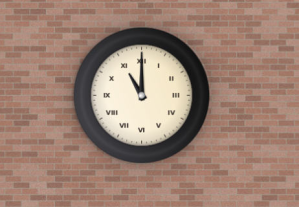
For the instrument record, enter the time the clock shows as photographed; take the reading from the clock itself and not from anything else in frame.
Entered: 11:00
